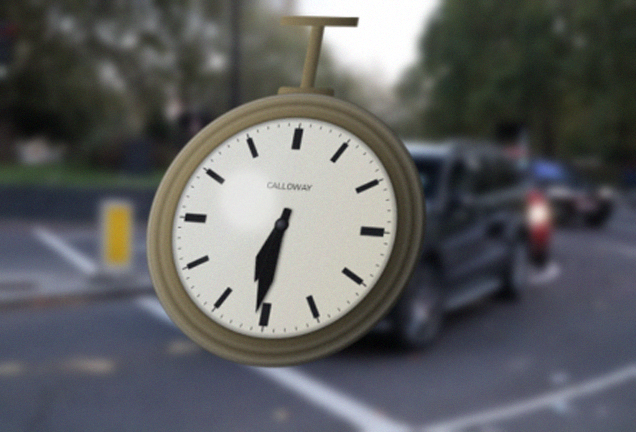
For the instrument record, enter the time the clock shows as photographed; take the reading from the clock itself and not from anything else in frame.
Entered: 6:31
